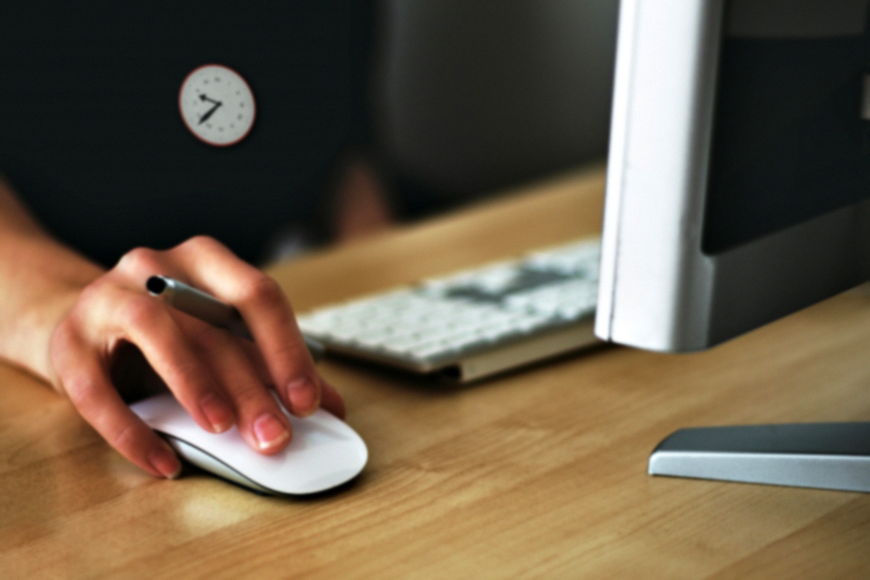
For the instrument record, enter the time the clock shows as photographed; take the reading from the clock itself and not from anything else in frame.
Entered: 9:38
